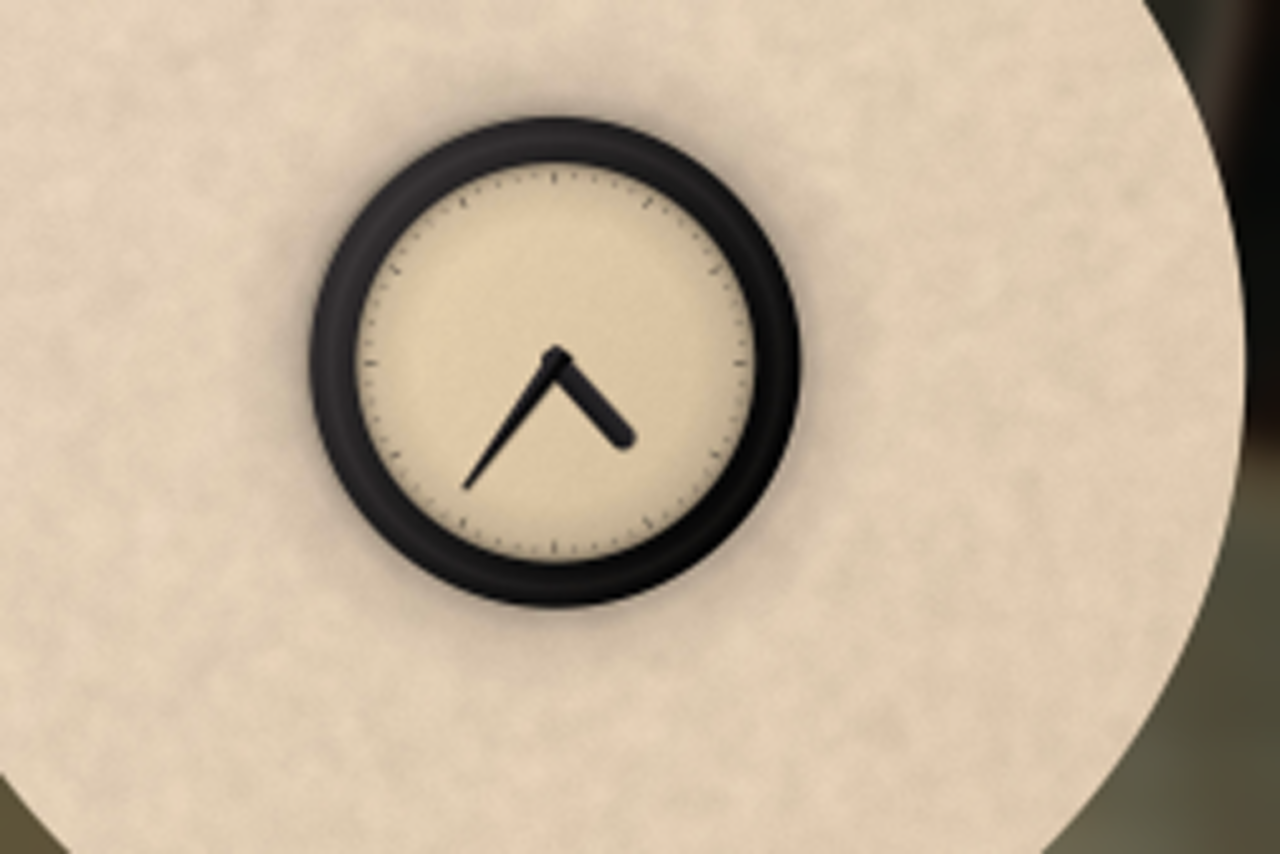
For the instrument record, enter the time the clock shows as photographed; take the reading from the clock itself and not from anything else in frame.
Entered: 4:36
